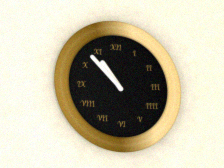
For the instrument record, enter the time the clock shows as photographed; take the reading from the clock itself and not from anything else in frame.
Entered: 10:53
